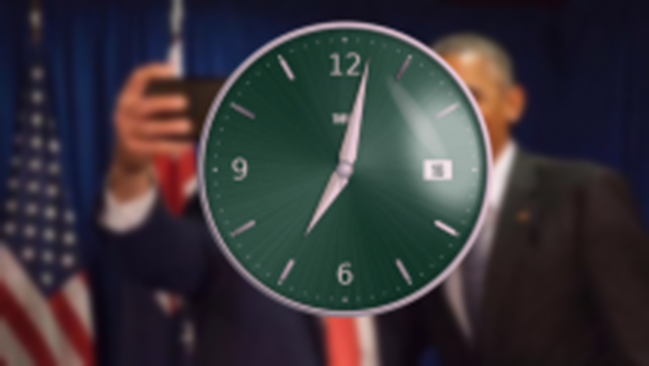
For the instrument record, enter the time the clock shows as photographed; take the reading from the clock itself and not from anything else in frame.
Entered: 7:02
